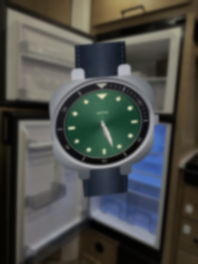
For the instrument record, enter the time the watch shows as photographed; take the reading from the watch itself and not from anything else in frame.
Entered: 5:27
